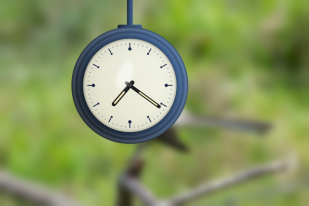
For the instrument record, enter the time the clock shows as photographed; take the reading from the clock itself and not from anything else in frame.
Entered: 7:21
